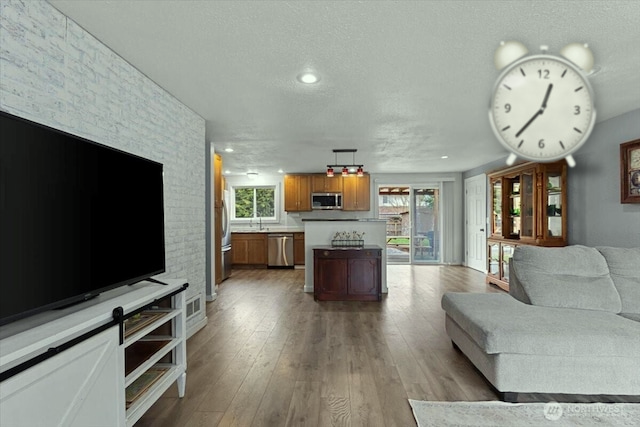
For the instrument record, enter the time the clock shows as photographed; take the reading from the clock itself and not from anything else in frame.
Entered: 12:37
